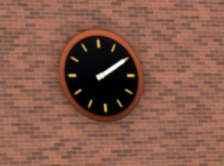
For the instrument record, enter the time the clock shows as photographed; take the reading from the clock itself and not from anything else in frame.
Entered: 2:10
